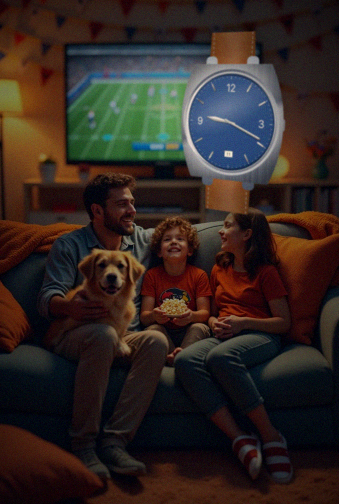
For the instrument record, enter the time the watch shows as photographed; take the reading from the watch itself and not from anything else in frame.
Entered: 9:19
